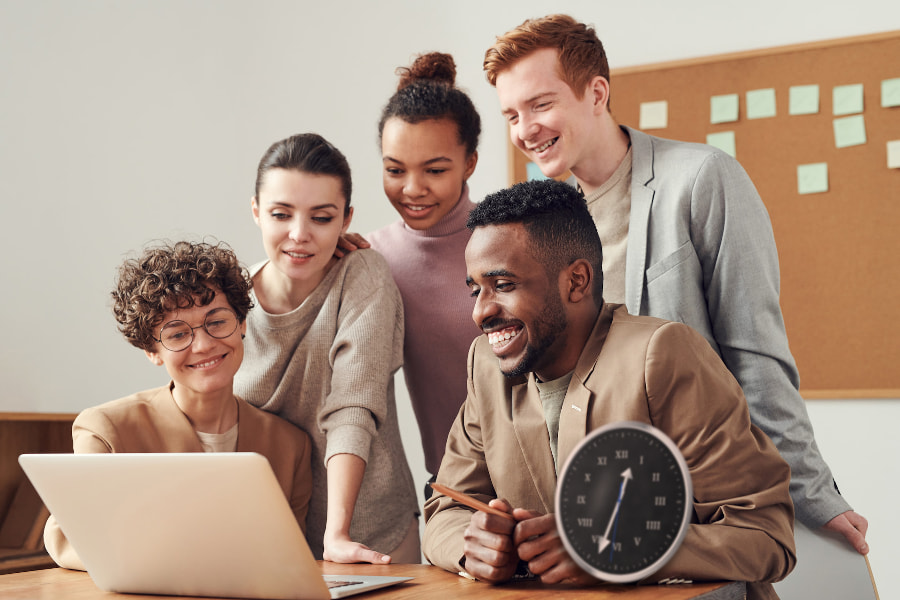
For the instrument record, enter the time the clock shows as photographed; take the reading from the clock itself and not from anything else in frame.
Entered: 12:33:31
